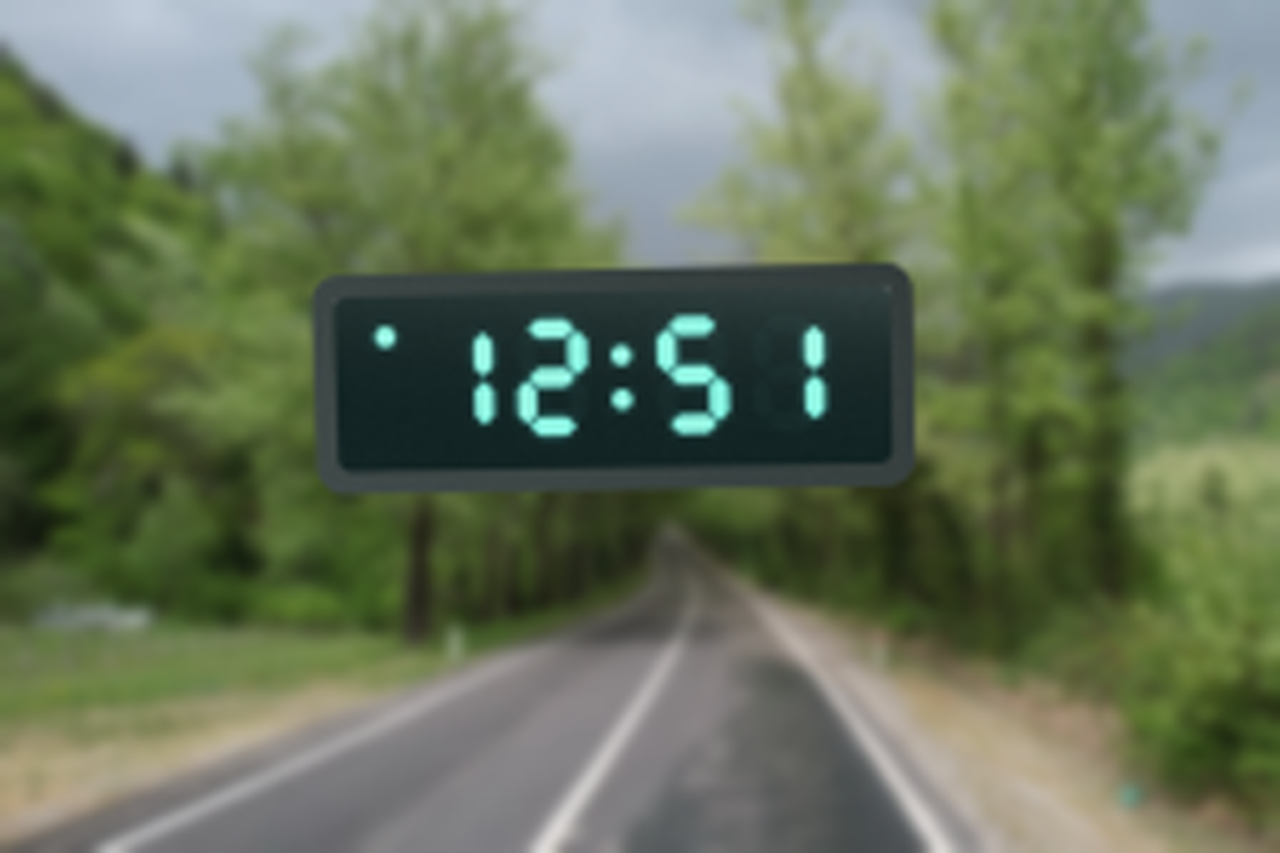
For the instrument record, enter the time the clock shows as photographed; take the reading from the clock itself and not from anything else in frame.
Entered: 12:51
